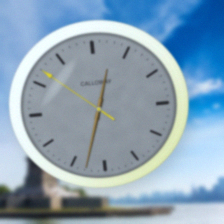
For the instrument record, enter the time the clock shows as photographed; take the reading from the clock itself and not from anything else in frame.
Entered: 12:32:52
